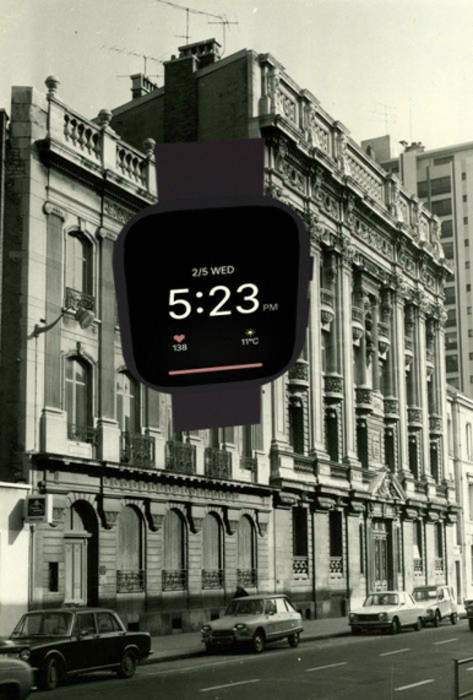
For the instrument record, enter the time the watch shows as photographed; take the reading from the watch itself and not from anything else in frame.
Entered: 5:23
